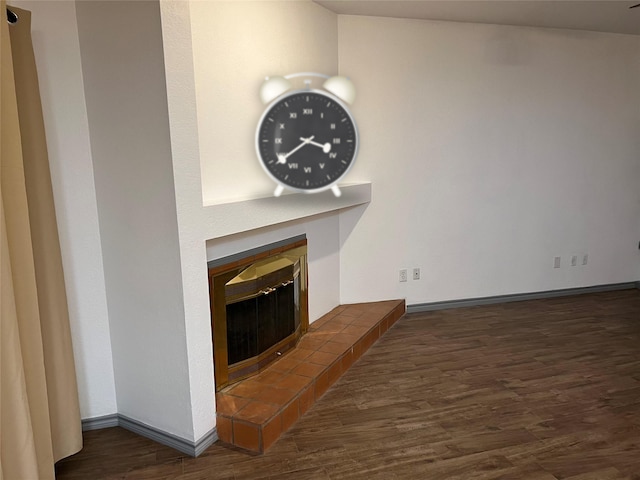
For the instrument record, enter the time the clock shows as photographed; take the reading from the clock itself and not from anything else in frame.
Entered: 3:39
